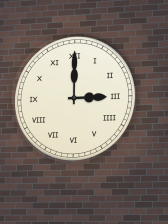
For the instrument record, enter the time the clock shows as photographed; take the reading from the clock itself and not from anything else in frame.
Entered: 3:00
